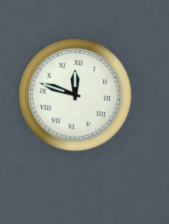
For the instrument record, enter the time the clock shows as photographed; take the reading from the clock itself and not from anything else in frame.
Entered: 11:47
